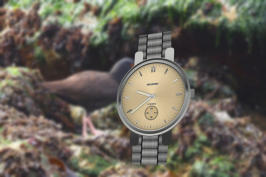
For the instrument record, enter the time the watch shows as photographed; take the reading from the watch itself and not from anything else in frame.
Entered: 9:39
